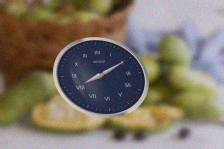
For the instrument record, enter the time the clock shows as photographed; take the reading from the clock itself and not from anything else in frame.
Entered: 8:10
